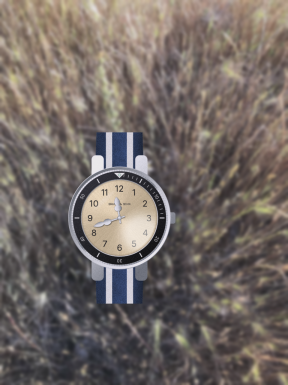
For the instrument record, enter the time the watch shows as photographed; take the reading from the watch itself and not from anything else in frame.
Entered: 11:42
